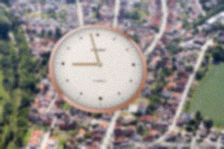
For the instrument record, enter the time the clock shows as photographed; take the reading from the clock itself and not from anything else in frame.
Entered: 8:58
